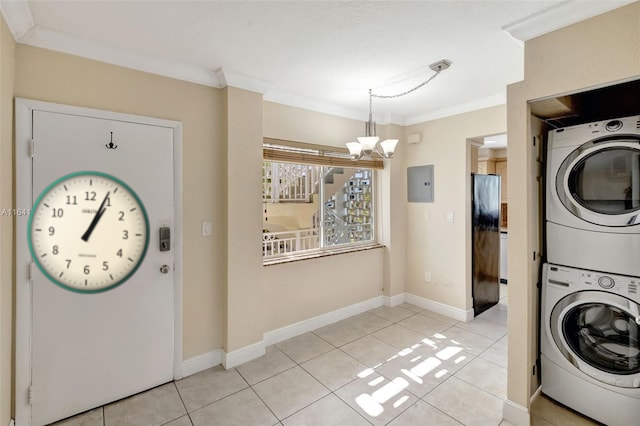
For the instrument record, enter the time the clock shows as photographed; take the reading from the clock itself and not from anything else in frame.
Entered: 1:04
